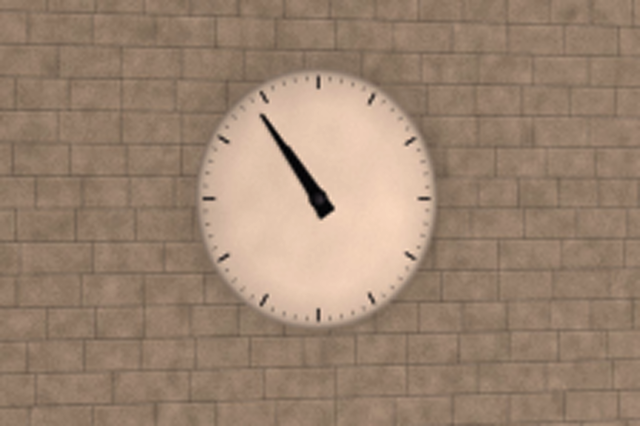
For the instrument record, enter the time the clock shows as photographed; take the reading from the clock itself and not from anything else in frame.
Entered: 10:54
